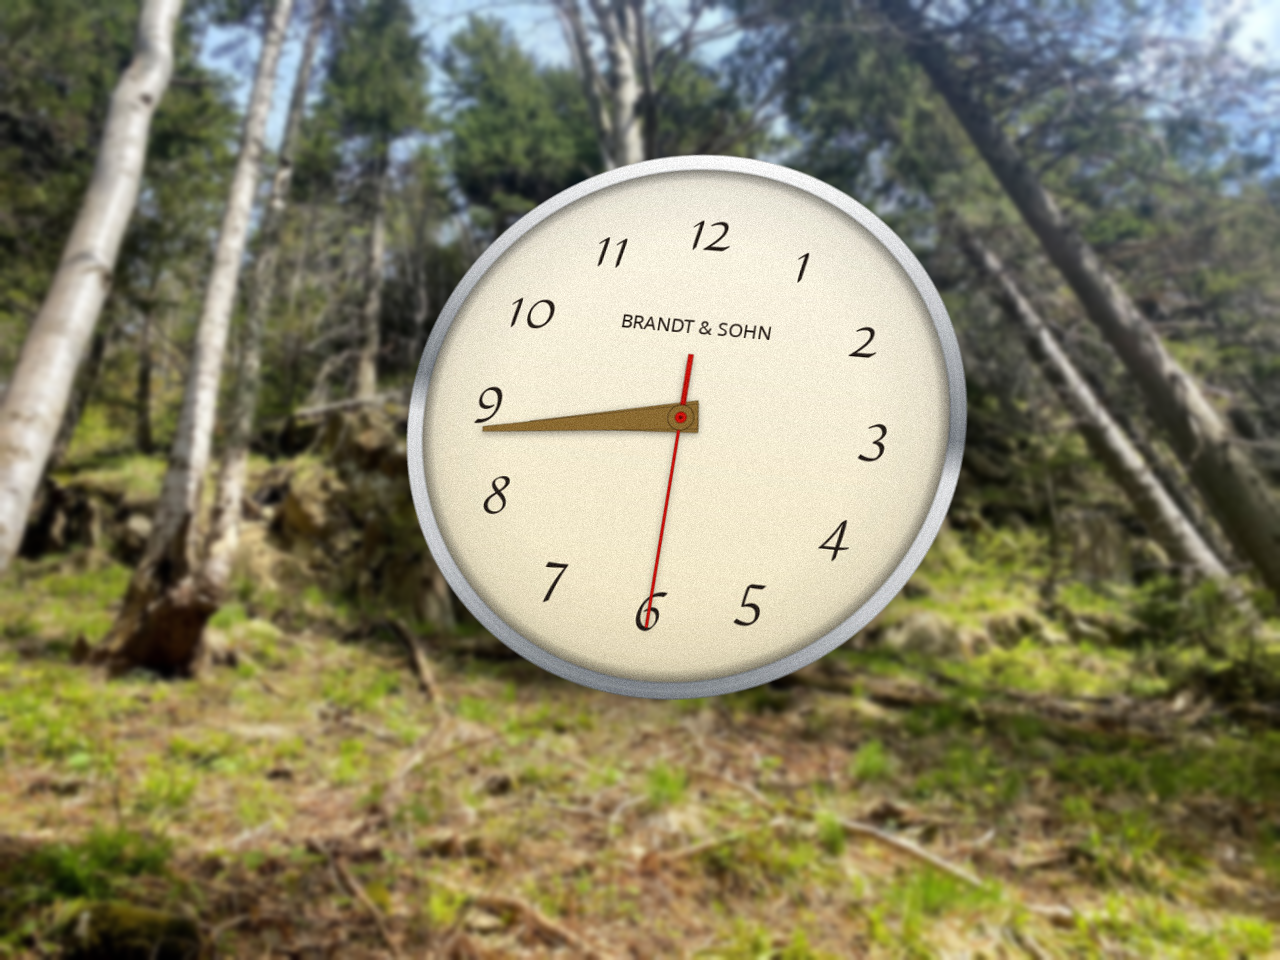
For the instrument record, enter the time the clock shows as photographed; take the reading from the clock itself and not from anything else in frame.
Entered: 8:43:30
